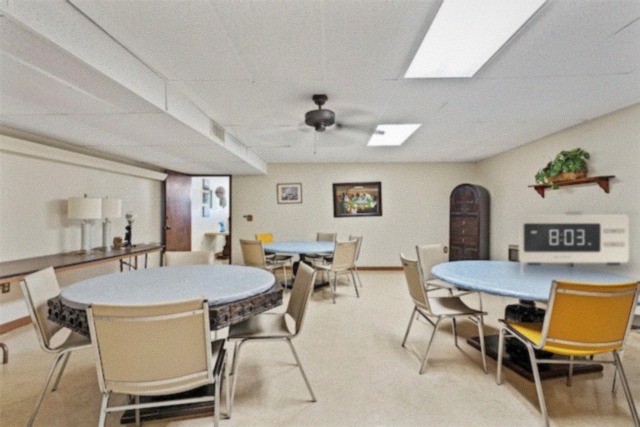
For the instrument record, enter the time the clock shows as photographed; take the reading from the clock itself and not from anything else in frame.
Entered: 8:03
